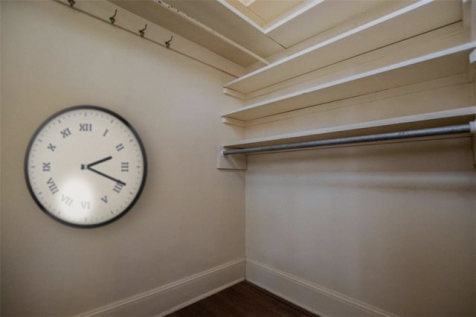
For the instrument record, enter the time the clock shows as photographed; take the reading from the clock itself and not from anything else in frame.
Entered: 2:19
